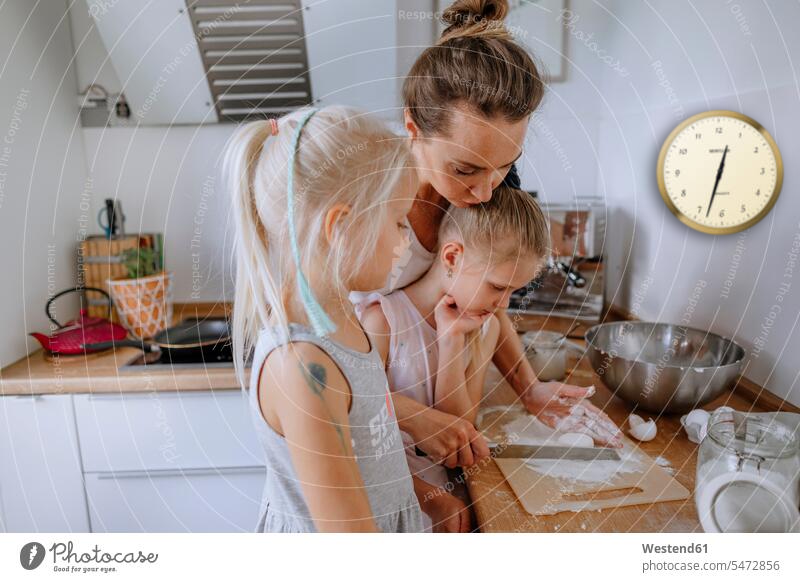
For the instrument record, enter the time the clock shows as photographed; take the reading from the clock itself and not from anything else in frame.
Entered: 12:33
